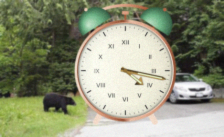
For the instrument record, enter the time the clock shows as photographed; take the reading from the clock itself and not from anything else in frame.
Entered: 4:17
